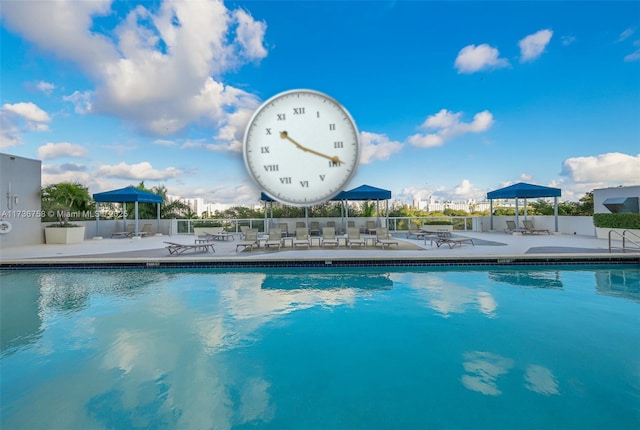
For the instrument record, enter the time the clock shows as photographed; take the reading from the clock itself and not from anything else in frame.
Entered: 10:19
